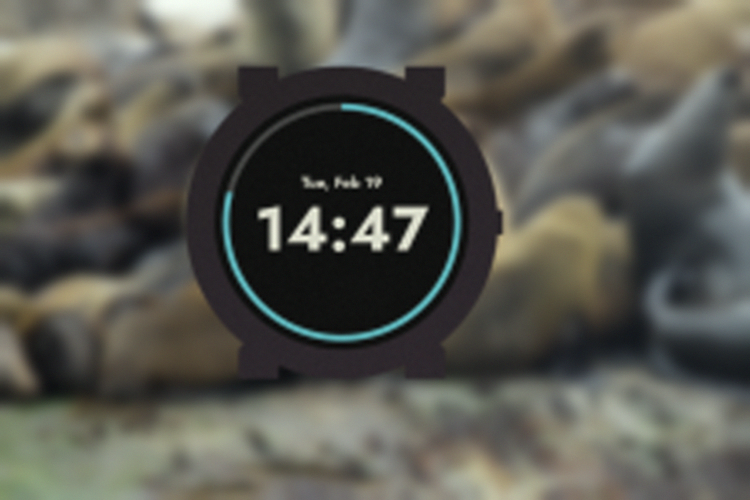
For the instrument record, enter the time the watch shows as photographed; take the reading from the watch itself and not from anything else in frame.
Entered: 14:47
